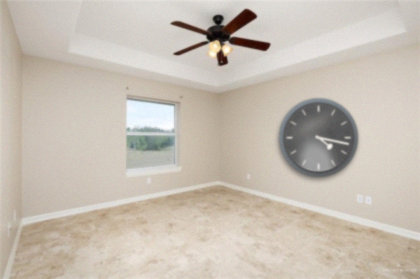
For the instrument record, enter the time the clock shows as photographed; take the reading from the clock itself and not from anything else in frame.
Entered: 4:17
